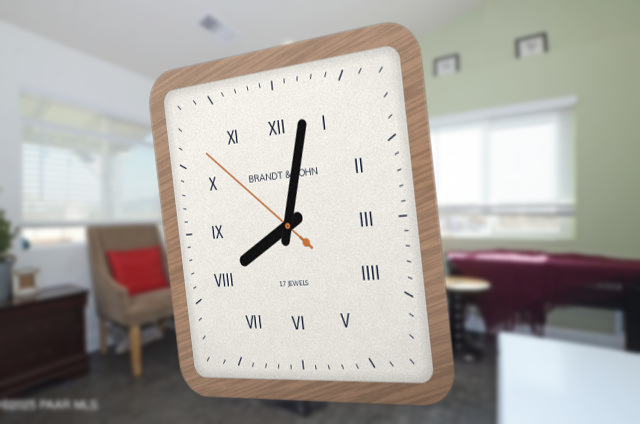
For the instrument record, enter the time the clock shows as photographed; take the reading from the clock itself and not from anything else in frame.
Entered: 8:02:52
